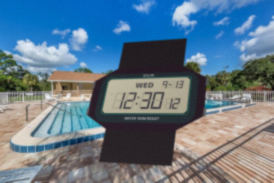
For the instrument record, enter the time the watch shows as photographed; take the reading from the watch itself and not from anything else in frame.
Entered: 12:30:12
